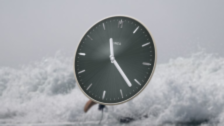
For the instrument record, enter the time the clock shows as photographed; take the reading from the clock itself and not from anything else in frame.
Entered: 11:22
